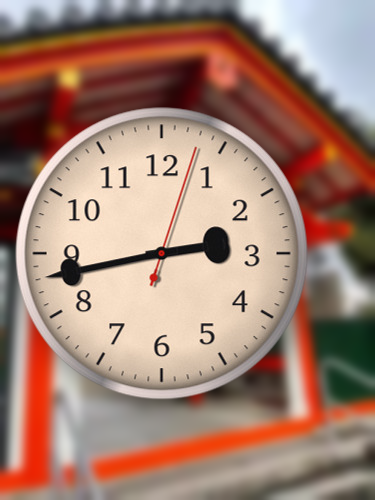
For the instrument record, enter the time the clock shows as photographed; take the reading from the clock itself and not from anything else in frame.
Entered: 2:43:03
